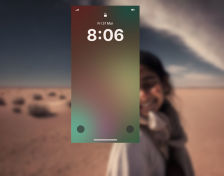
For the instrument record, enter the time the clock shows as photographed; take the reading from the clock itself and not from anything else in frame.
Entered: 8:06
